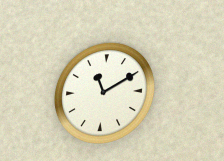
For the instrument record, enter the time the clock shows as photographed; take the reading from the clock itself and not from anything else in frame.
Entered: 11:10
